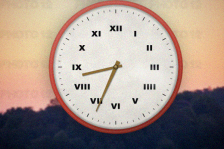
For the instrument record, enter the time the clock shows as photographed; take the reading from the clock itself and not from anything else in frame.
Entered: 8:34
